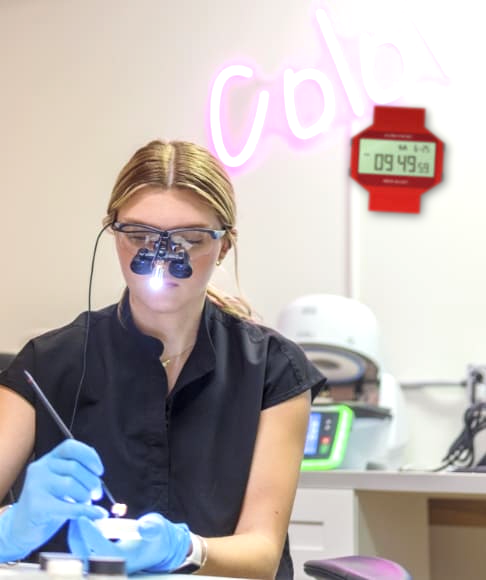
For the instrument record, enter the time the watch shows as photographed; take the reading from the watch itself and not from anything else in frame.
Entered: 9:49
